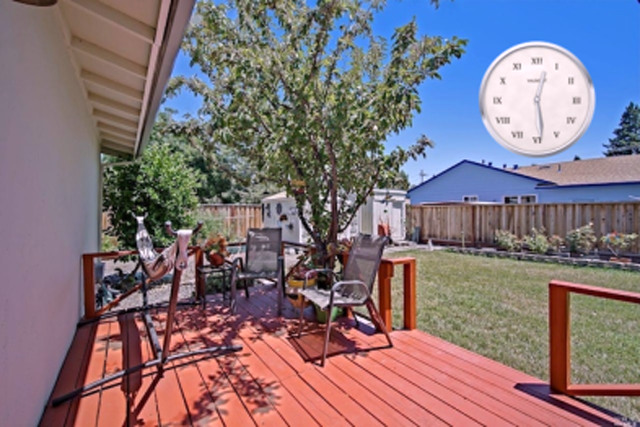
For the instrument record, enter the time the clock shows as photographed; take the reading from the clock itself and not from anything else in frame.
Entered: 12:29
